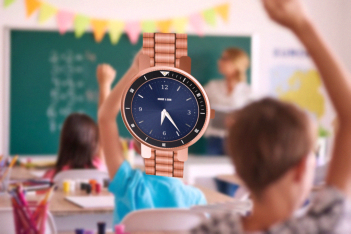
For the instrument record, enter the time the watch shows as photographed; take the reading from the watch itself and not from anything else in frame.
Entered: 6:24
